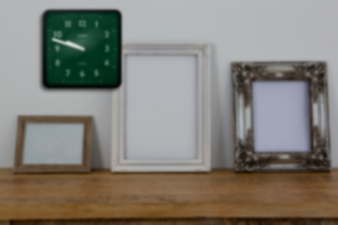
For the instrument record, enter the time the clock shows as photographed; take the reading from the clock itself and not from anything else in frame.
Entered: 9:48
